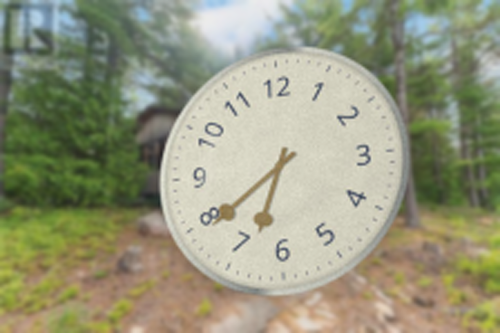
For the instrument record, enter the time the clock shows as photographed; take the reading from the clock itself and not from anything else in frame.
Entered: 6:39
